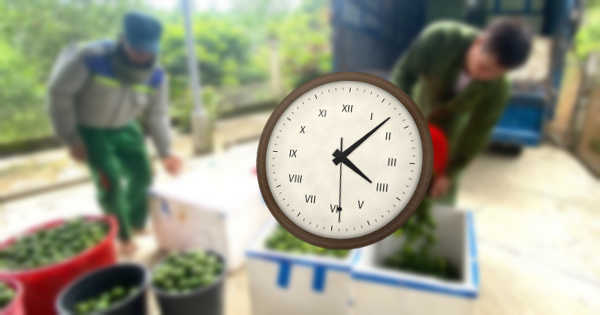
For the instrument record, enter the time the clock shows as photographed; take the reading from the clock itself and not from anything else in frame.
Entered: 4:07:29
